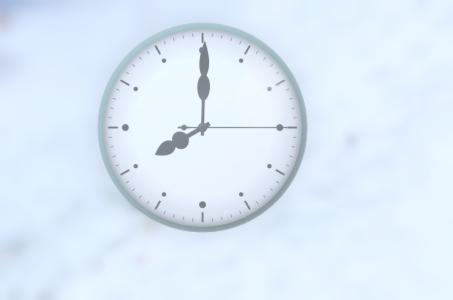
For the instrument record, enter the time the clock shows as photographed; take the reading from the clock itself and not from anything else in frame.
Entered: 8:00:15
